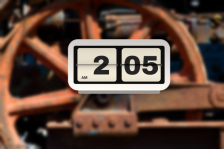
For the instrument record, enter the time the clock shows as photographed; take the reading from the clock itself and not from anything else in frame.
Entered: 2:05
